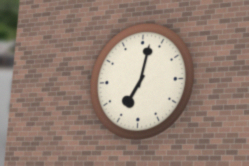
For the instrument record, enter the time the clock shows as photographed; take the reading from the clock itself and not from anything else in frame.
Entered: 7:02
